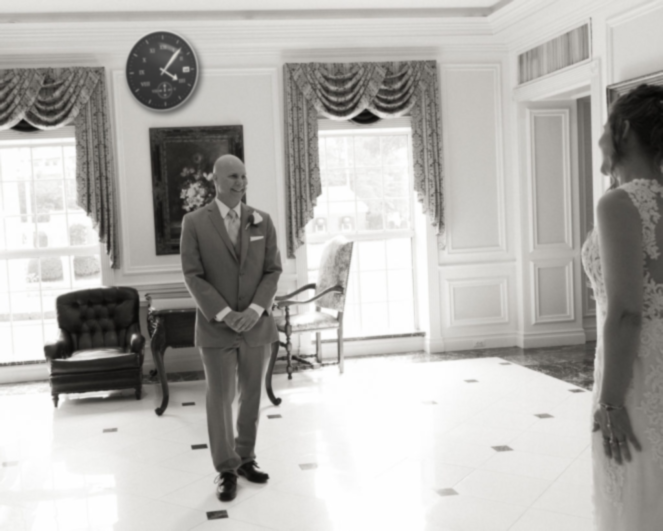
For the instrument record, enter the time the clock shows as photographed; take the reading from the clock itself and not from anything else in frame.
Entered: 4:07
